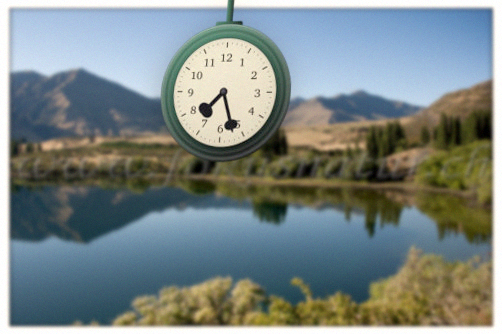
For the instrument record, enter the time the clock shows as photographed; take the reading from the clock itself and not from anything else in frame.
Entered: 7:27
